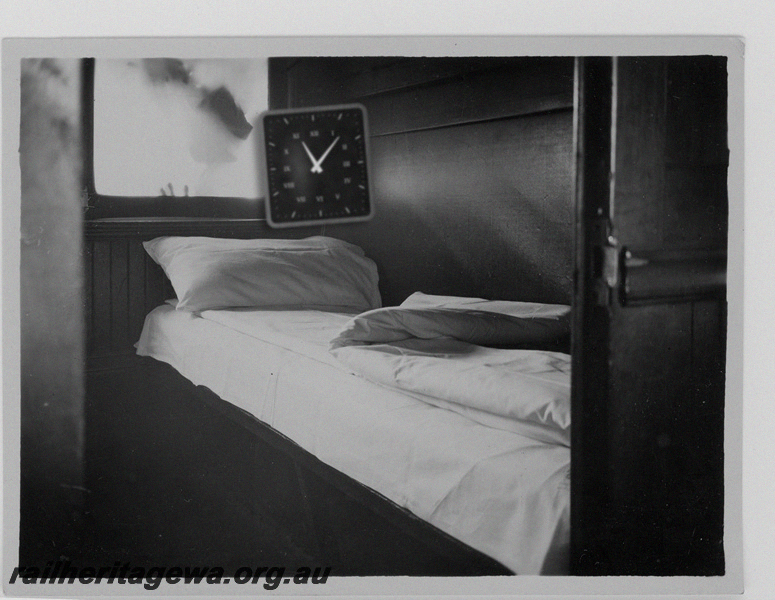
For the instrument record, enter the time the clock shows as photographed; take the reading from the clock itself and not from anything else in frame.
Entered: 11:07
